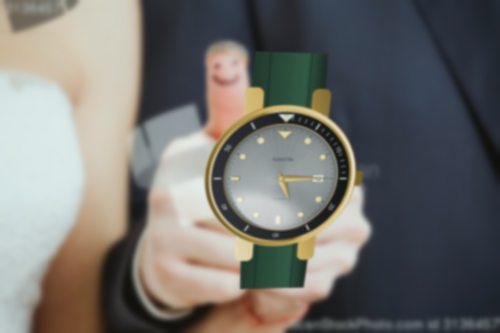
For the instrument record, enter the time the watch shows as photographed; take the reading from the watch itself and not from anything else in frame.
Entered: 5:15
